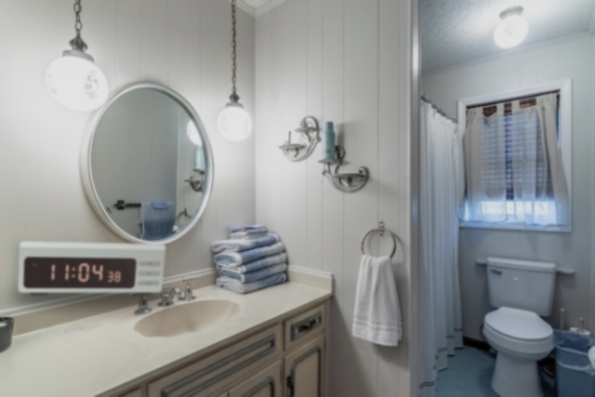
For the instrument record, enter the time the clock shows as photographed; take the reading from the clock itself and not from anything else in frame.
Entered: 11:04
